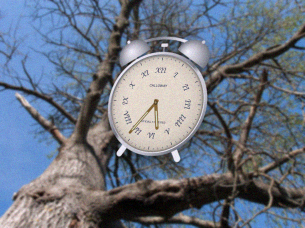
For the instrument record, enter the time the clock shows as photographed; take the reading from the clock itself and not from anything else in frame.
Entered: 5:36
